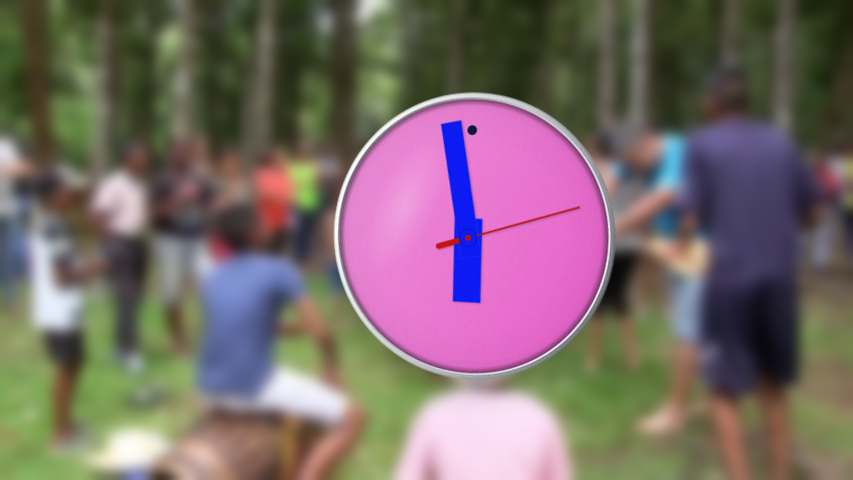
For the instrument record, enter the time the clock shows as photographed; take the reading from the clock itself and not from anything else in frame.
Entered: 5:58:12
